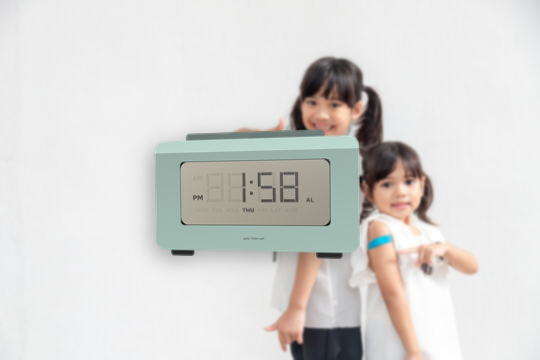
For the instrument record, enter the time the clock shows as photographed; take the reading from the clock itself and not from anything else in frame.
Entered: 1:58
